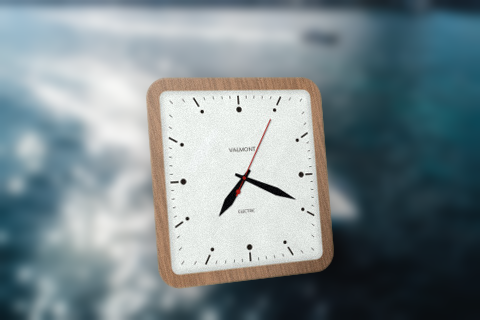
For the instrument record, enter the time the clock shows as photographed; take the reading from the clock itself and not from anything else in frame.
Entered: 7:19:05
